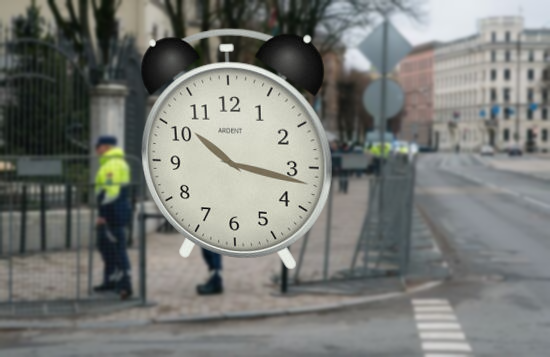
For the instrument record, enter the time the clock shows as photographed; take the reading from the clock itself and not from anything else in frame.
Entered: 10:17
